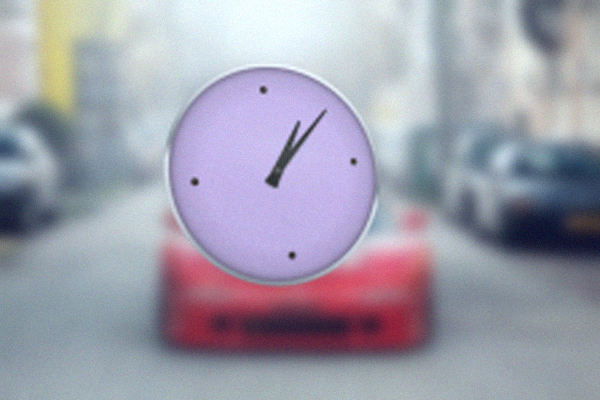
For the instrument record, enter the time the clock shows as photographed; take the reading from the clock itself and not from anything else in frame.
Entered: 1:08
